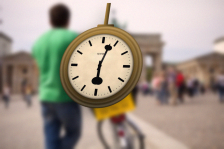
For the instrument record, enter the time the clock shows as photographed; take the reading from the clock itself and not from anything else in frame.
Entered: 6:03
